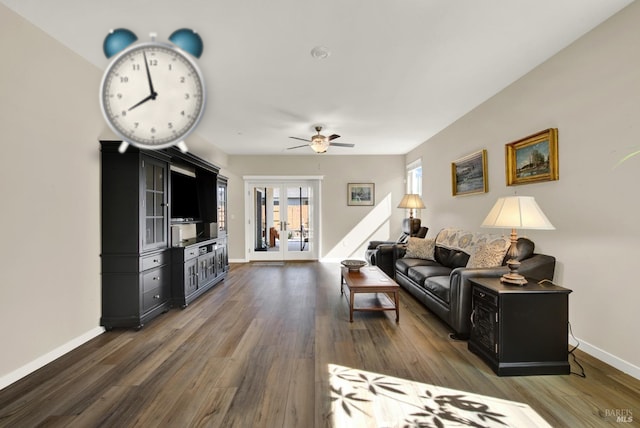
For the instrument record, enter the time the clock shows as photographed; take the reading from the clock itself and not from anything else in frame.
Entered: 7:58
